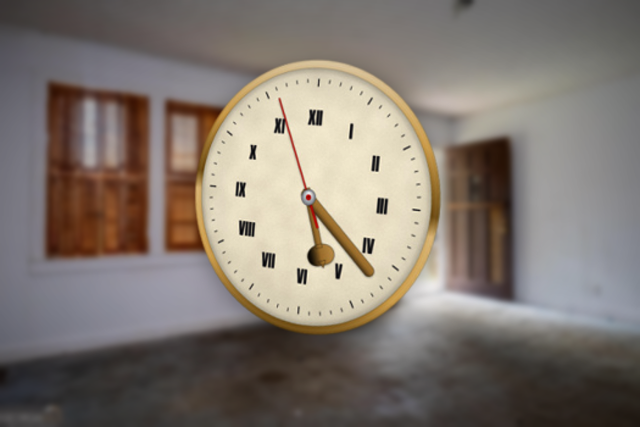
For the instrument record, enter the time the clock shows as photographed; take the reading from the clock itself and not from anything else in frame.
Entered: 5:21:56
